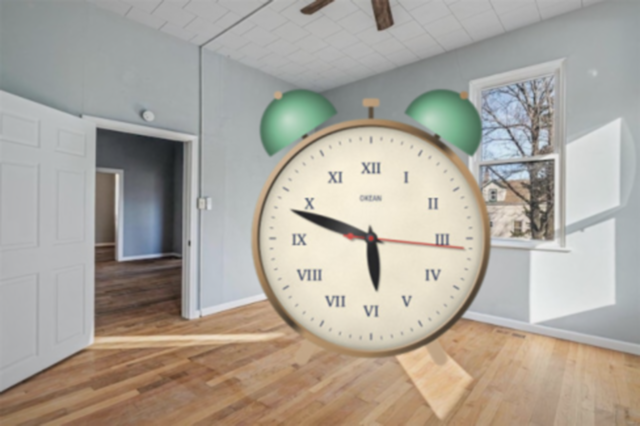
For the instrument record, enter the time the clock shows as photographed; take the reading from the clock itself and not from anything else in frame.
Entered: 5:48:16
